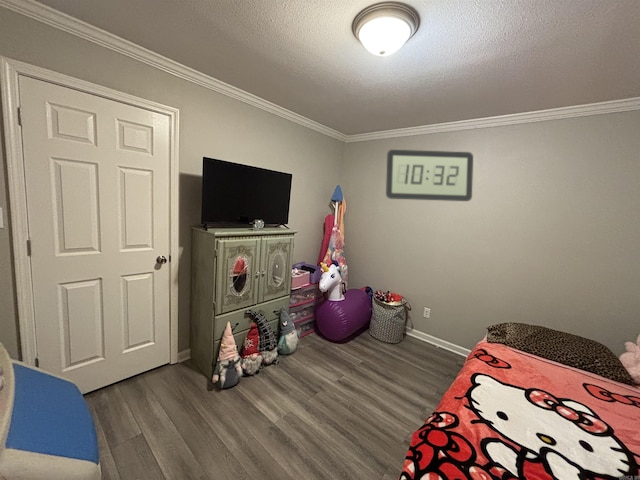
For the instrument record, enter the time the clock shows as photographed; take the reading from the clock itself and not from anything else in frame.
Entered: 10:32
